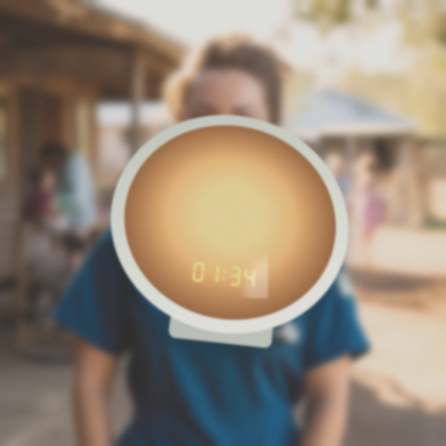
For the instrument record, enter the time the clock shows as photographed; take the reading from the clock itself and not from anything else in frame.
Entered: 1:34
